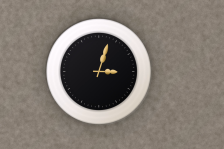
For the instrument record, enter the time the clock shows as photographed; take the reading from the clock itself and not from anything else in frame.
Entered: 3:03
